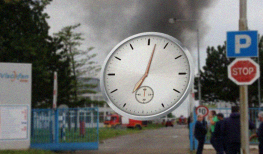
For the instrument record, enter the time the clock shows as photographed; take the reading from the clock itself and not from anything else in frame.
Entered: 7:02
